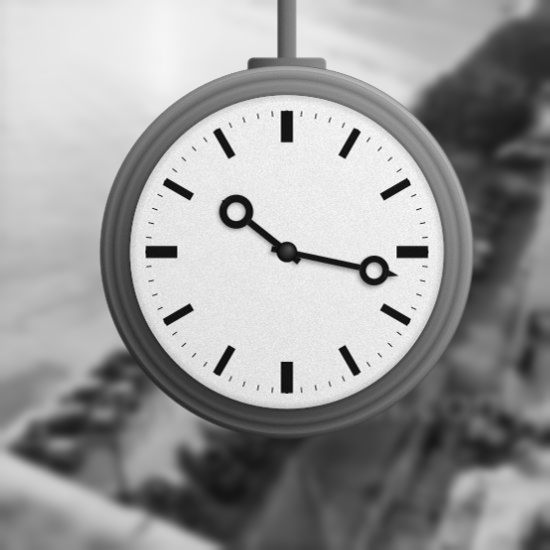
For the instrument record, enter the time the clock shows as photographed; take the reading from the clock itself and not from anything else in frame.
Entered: 10:17
